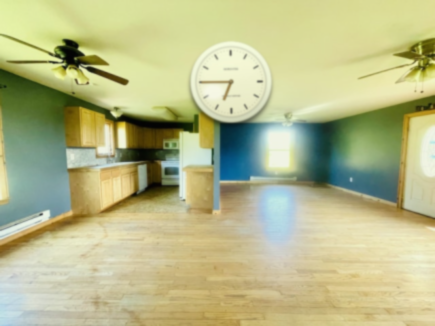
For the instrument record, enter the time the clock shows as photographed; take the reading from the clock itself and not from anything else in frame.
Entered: 6:45
